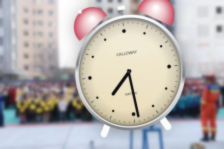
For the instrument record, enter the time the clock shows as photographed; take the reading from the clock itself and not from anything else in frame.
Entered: 7:29
